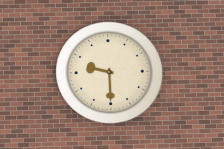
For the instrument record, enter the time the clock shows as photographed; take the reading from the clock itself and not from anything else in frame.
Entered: 9:30
